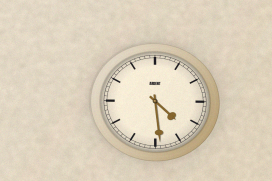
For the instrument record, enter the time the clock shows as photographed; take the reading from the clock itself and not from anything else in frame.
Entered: 4:29
